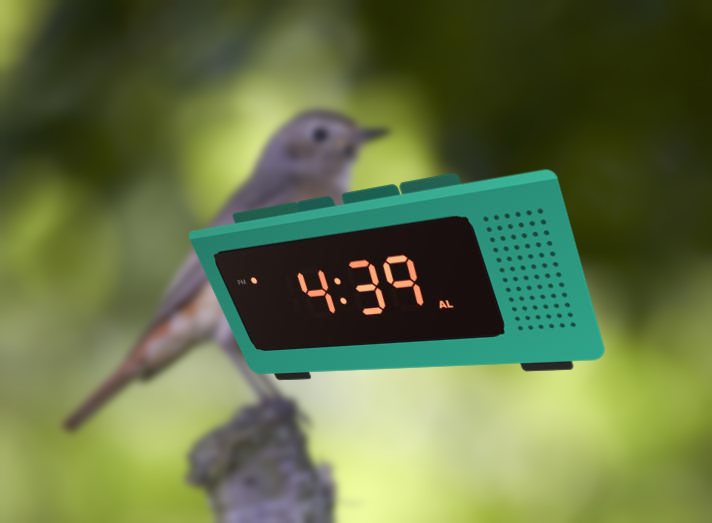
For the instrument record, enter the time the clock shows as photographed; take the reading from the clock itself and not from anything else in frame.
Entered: 4:39
